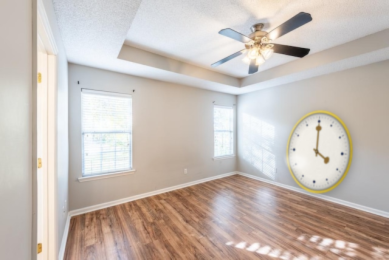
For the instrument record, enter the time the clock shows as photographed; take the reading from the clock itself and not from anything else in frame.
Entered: 4:00
